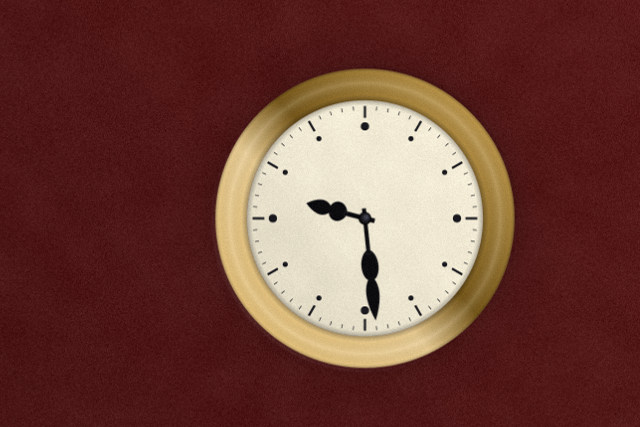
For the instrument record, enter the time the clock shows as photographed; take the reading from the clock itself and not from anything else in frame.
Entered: 9:29
